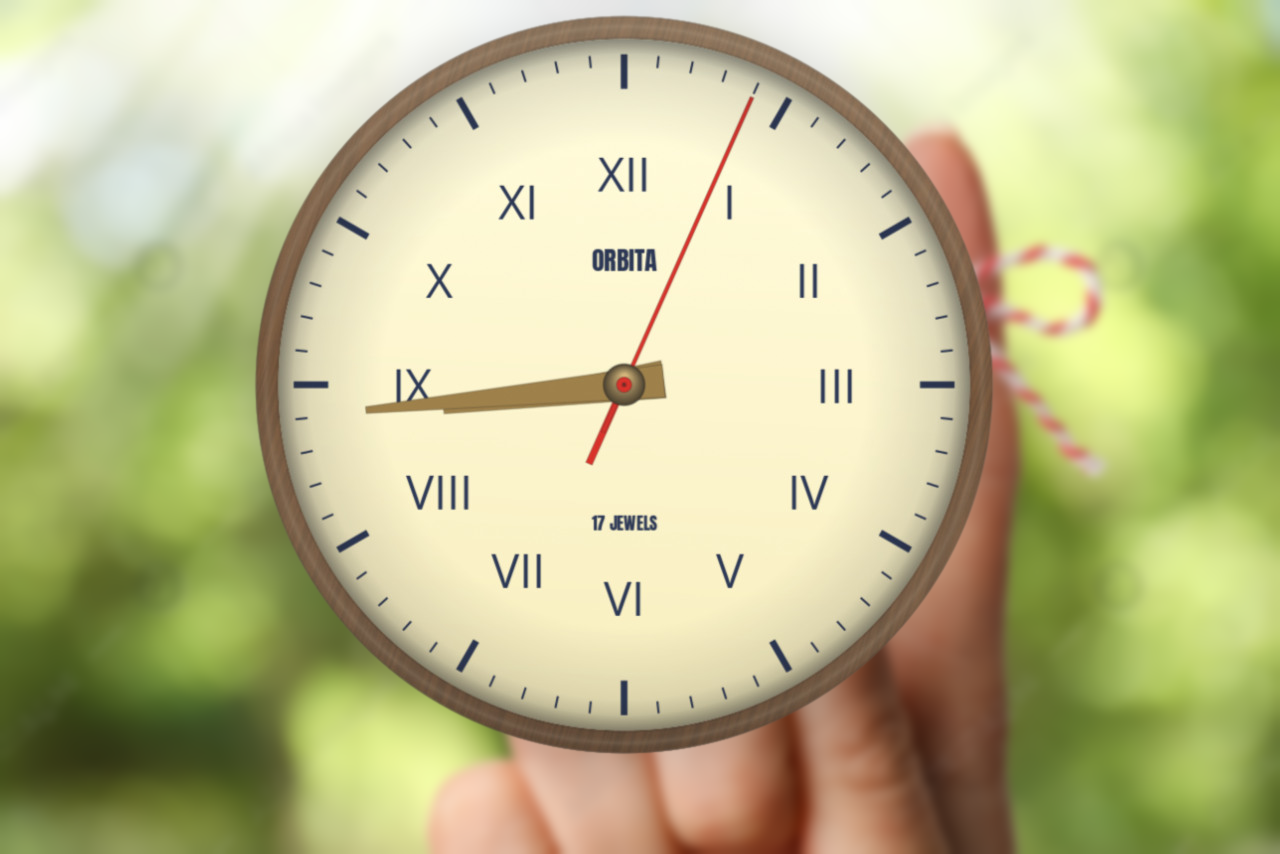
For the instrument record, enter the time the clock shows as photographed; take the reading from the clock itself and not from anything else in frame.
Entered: 8:44:04
